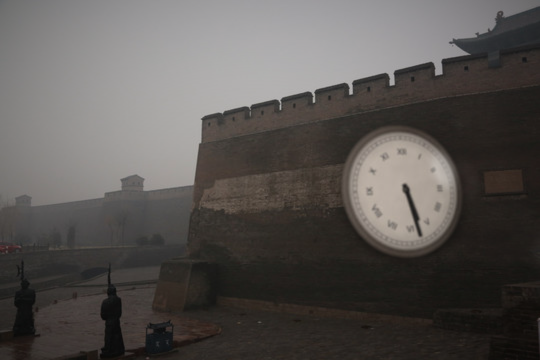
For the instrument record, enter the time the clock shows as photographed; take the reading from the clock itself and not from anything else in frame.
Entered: 5:28
